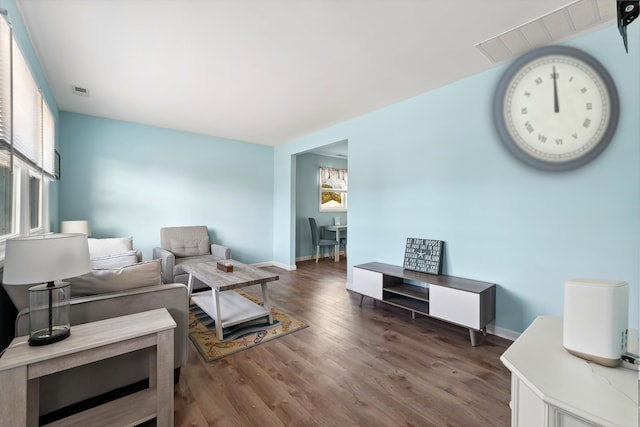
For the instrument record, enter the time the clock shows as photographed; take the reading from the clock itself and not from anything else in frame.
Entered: 12:00
